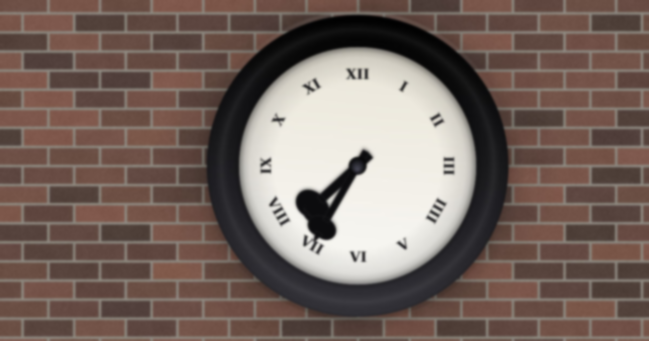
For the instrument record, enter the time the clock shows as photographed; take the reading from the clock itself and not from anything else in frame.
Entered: 7:35
